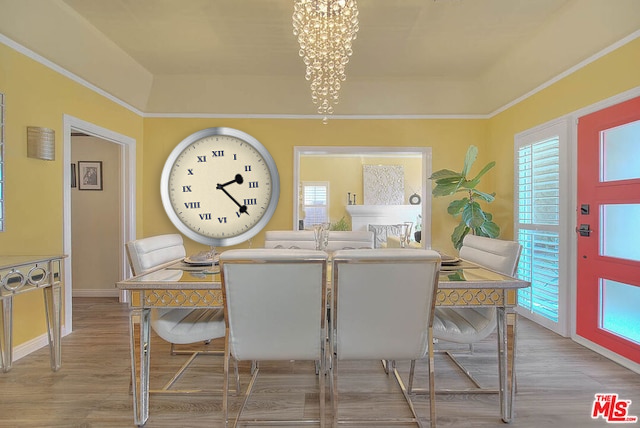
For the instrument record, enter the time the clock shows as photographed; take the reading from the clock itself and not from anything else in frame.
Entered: 2:23
